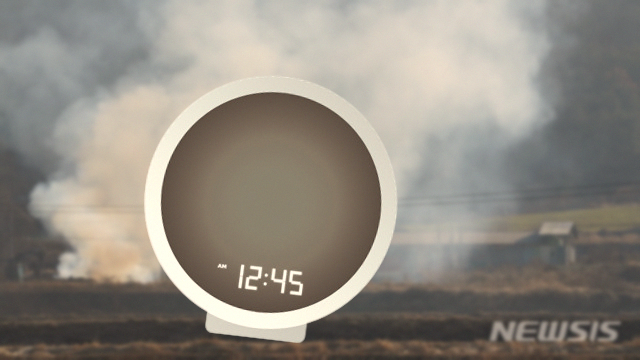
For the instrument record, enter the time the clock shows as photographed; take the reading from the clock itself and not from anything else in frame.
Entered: 12:45
